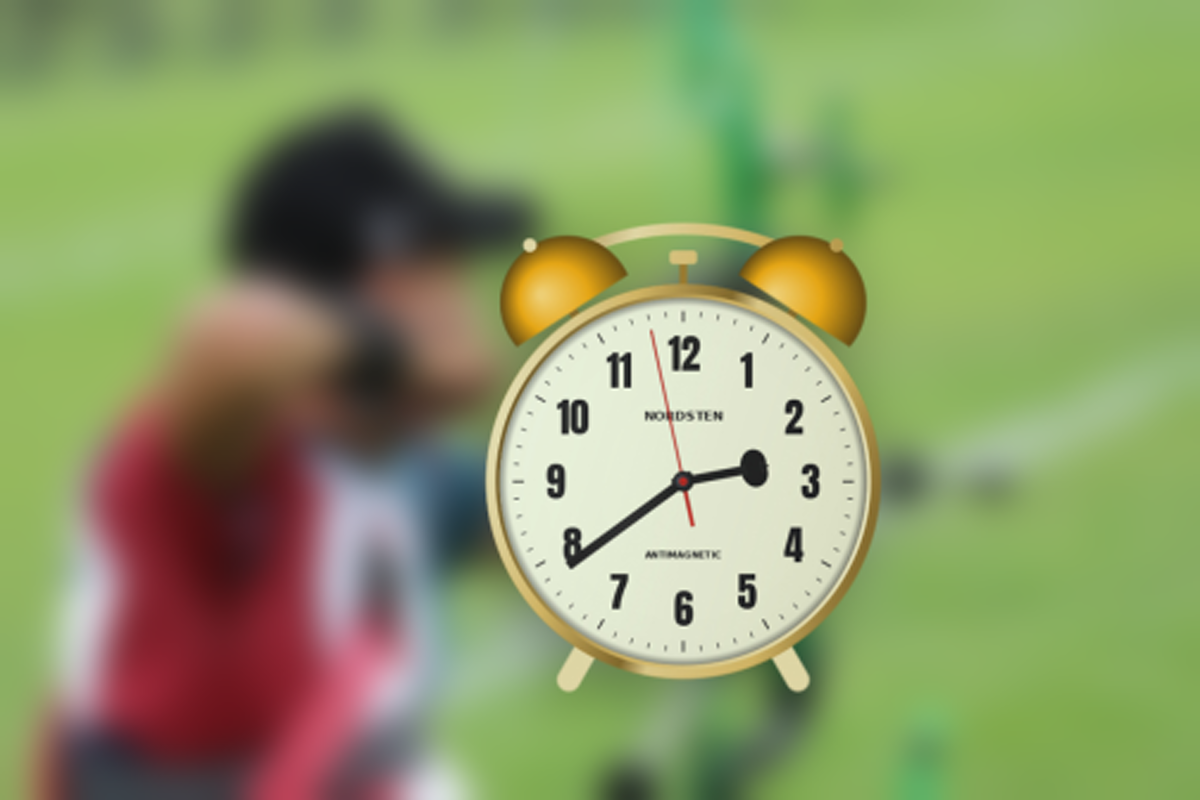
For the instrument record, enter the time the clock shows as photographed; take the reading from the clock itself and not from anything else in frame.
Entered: 2:38:58
